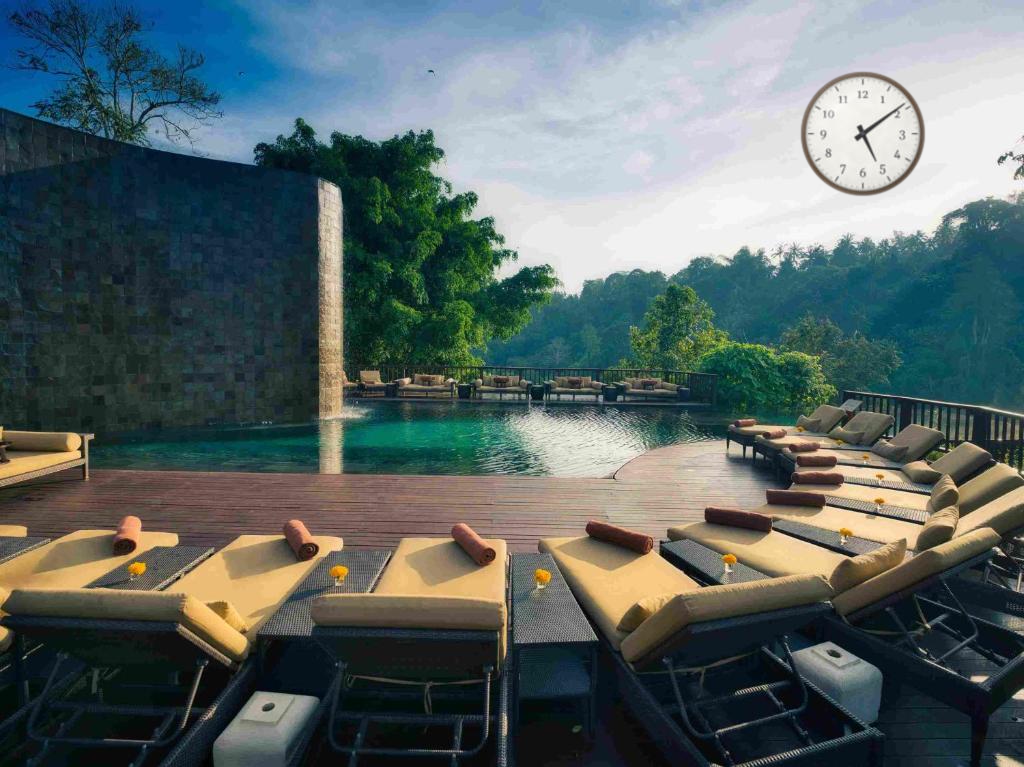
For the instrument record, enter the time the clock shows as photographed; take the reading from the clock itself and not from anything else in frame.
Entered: 5:09
